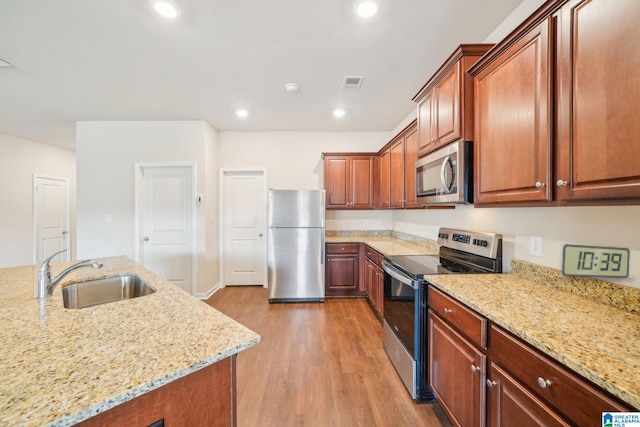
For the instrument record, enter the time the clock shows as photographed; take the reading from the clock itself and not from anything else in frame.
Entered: 10:39
